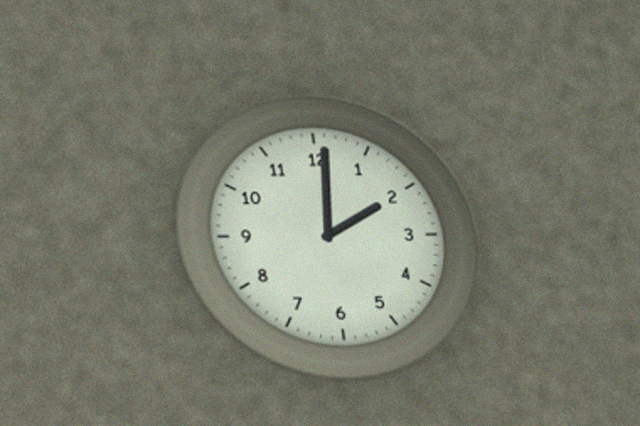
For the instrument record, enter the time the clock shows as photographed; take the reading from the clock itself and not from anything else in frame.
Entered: 2:01
